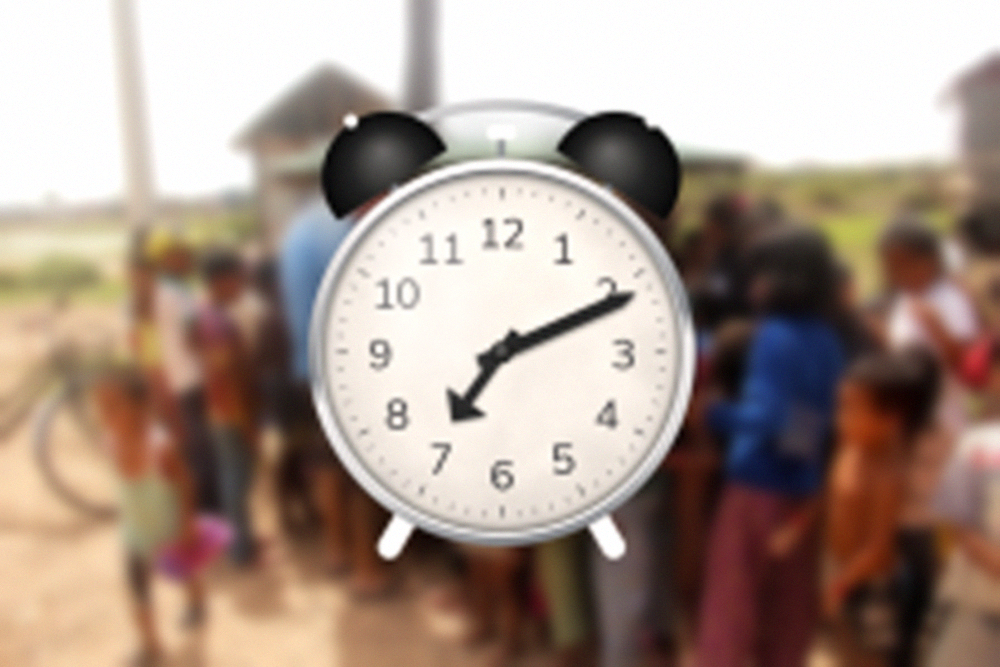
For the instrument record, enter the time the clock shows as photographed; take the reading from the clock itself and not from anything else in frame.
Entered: 7:11
